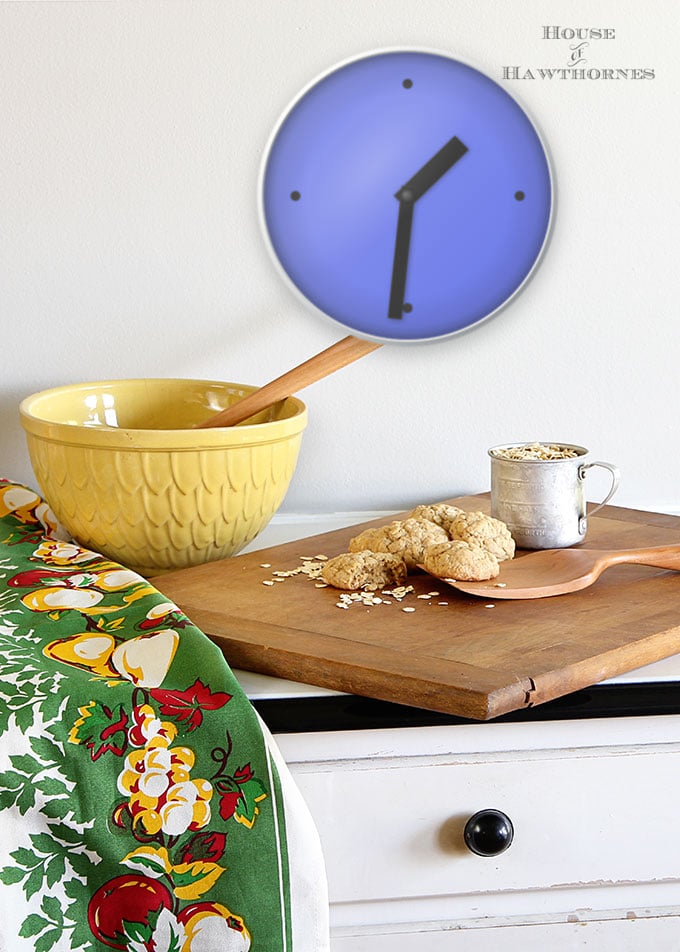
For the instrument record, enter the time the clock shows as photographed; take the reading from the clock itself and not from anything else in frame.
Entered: 1:31
